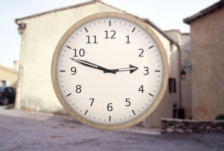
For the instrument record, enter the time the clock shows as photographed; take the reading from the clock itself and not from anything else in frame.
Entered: 2:48
